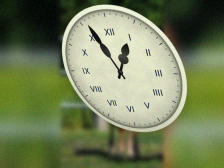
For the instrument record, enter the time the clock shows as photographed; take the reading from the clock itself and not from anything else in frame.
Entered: 12:56
